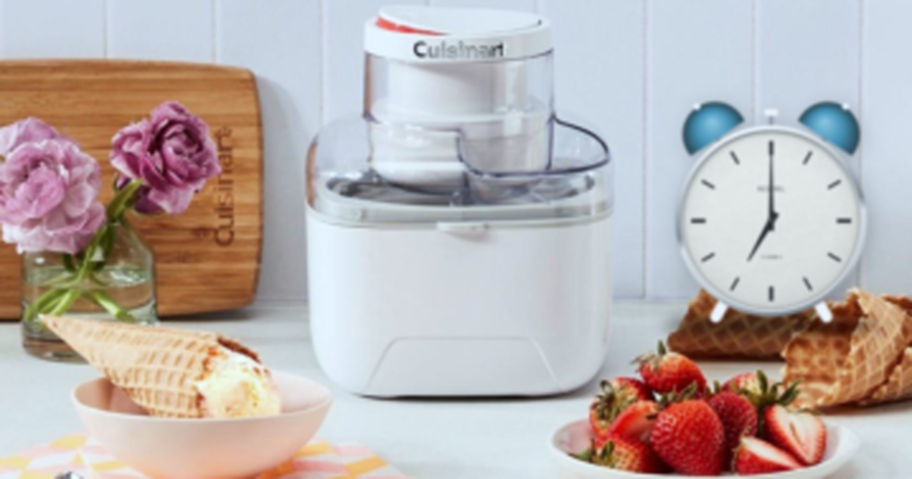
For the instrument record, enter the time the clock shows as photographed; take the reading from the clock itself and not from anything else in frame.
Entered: 7:00
